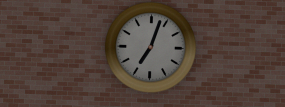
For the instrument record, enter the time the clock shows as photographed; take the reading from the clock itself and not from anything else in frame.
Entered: 7:03
